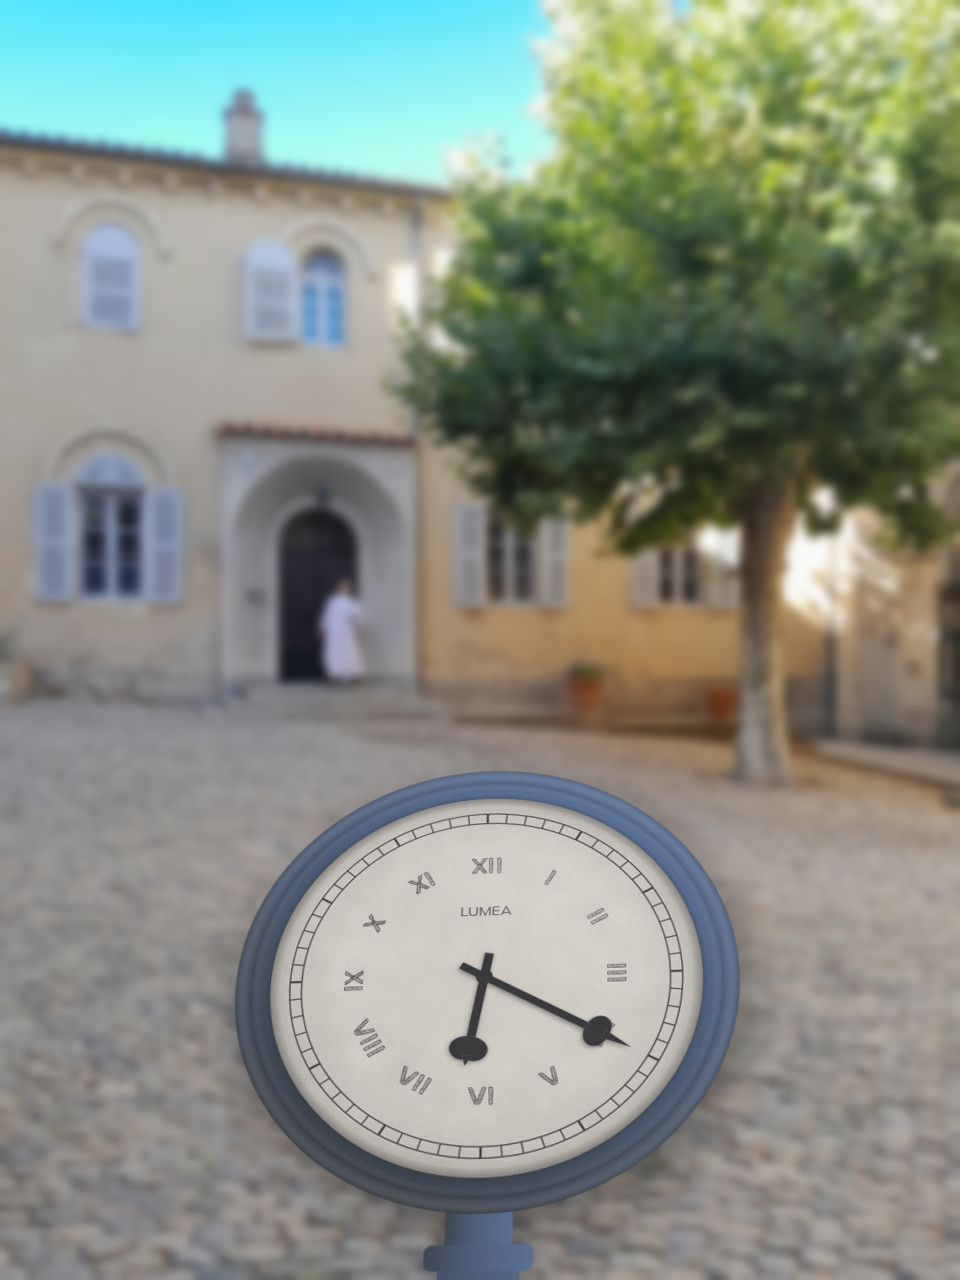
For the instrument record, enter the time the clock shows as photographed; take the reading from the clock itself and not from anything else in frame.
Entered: 6:20
